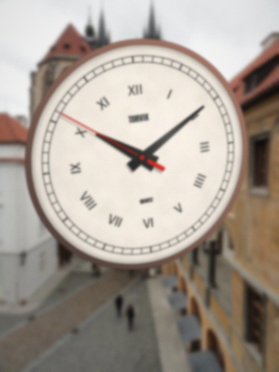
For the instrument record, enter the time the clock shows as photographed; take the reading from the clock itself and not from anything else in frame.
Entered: 10:09:51
